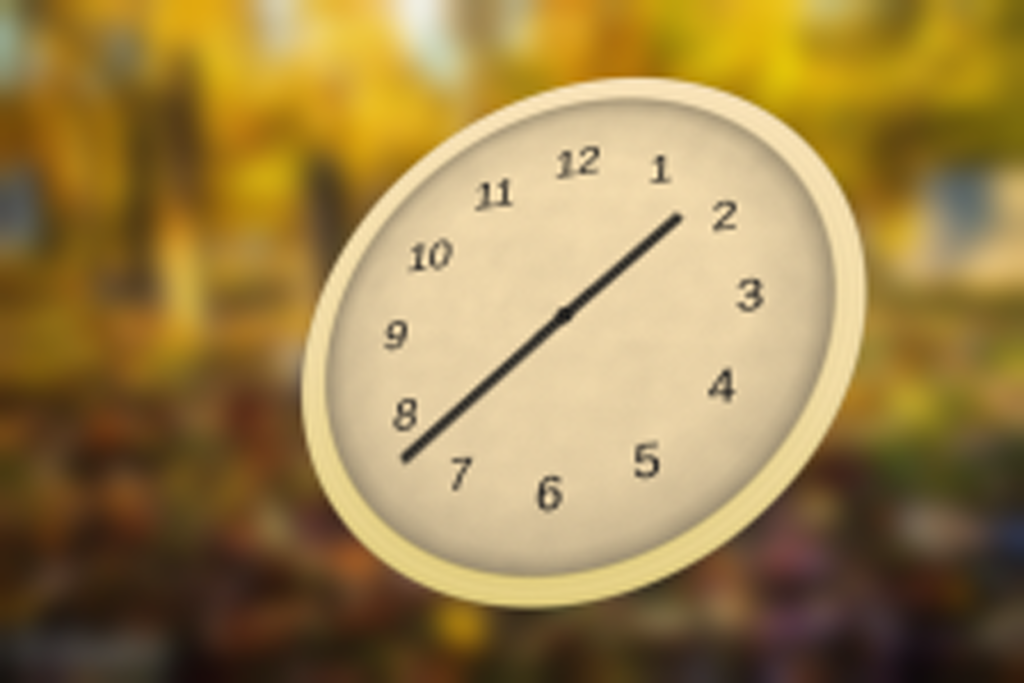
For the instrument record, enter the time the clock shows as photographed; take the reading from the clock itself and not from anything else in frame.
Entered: 1:38
